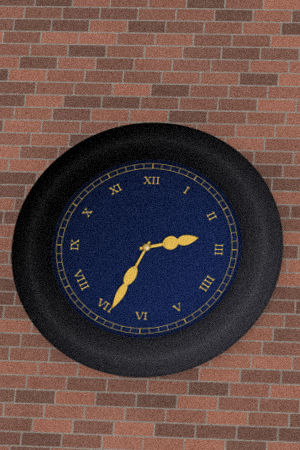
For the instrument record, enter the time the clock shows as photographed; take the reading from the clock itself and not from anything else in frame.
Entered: 2:34
